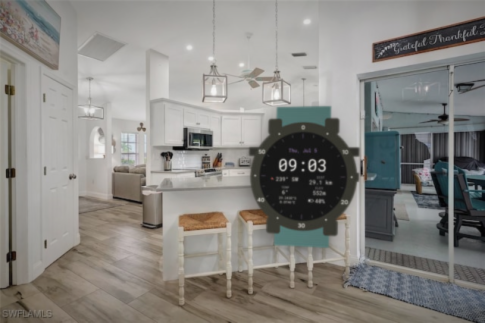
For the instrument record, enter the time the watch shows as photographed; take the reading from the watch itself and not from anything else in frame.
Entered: 9:03
